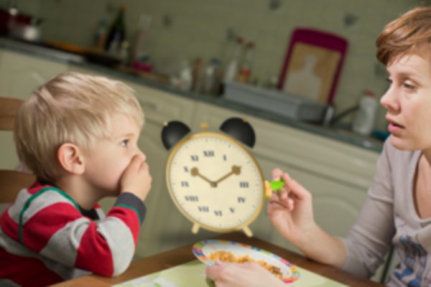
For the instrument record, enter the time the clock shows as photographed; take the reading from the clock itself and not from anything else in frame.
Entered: 10:10
